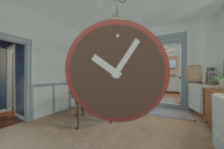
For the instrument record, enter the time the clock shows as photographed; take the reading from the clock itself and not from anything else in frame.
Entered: 10:05
